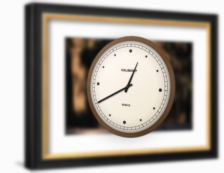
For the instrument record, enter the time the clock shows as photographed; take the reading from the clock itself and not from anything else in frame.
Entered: 12:40
